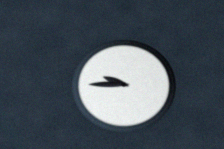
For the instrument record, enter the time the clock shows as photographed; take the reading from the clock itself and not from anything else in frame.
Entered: 9:45
